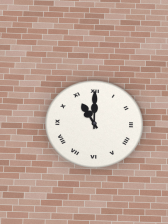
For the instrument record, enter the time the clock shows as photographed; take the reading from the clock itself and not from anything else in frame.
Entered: 11:00
